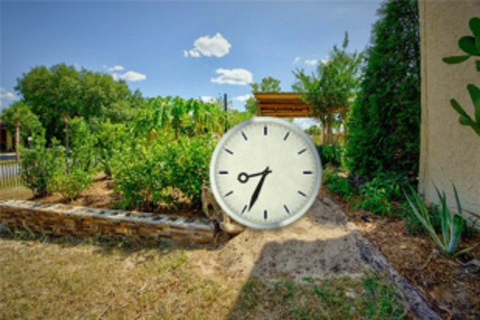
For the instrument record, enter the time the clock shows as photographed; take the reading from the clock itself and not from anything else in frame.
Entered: 8:34
